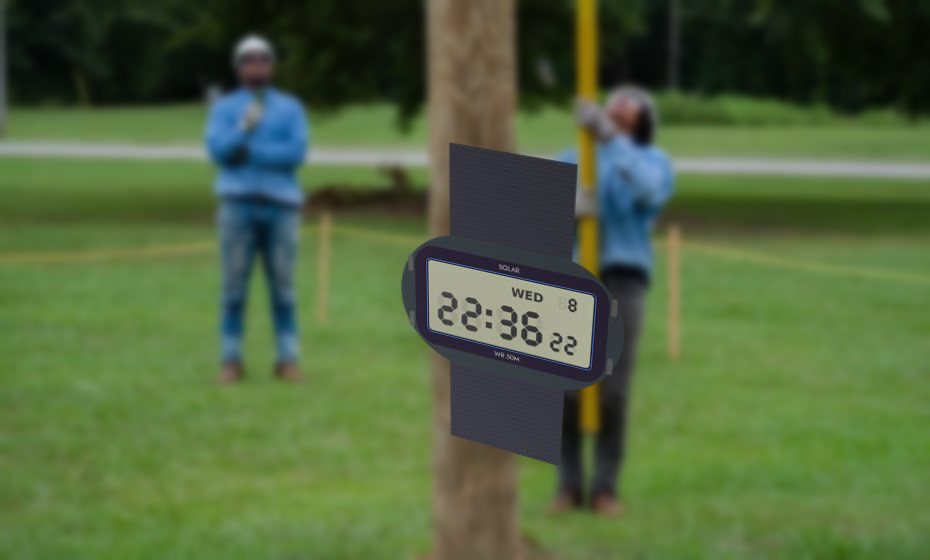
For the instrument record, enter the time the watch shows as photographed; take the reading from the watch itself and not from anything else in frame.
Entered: 22:36:22
